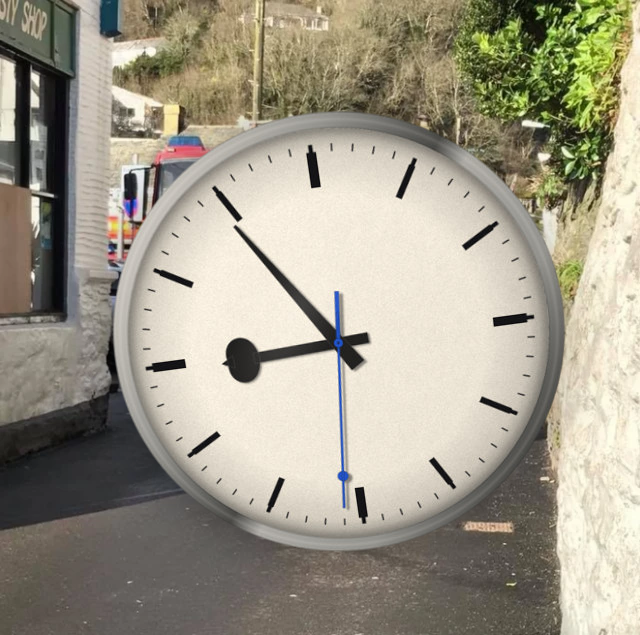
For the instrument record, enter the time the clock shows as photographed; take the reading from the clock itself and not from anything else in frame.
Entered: 8:54:31
